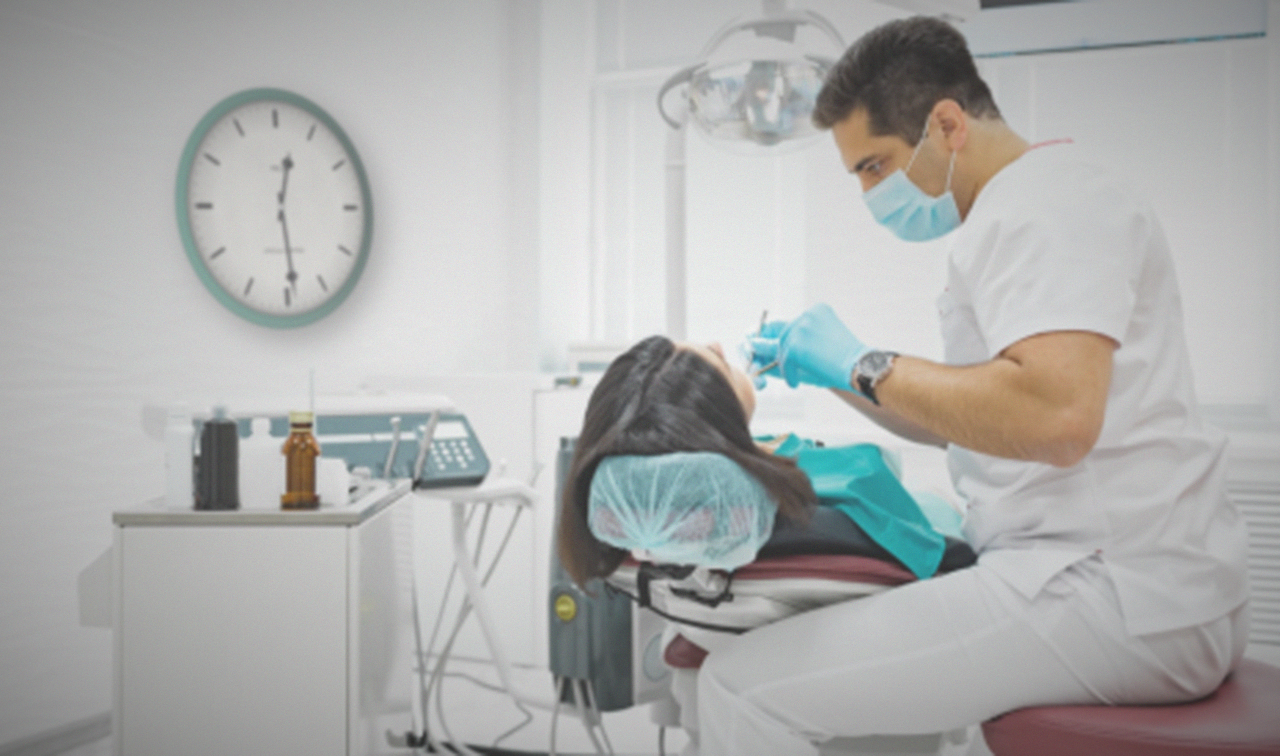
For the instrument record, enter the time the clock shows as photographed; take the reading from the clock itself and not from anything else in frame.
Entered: 12:29
